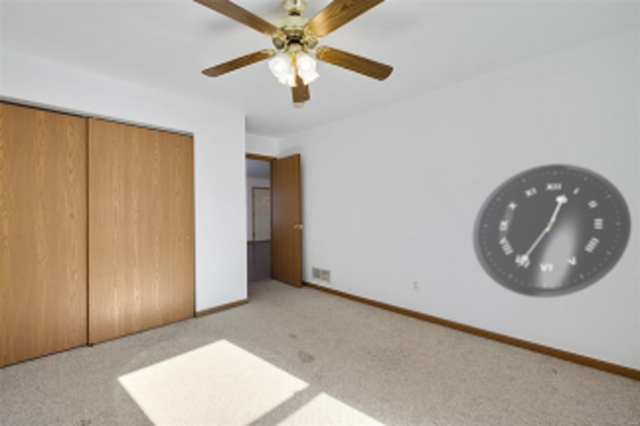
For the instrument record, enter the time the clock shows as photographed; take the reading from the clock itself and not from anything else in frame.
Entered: 12:35
